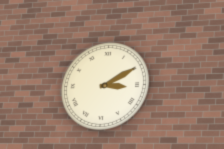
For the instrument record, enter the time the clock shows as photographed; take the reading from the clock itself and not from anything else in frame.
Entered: 3:10
